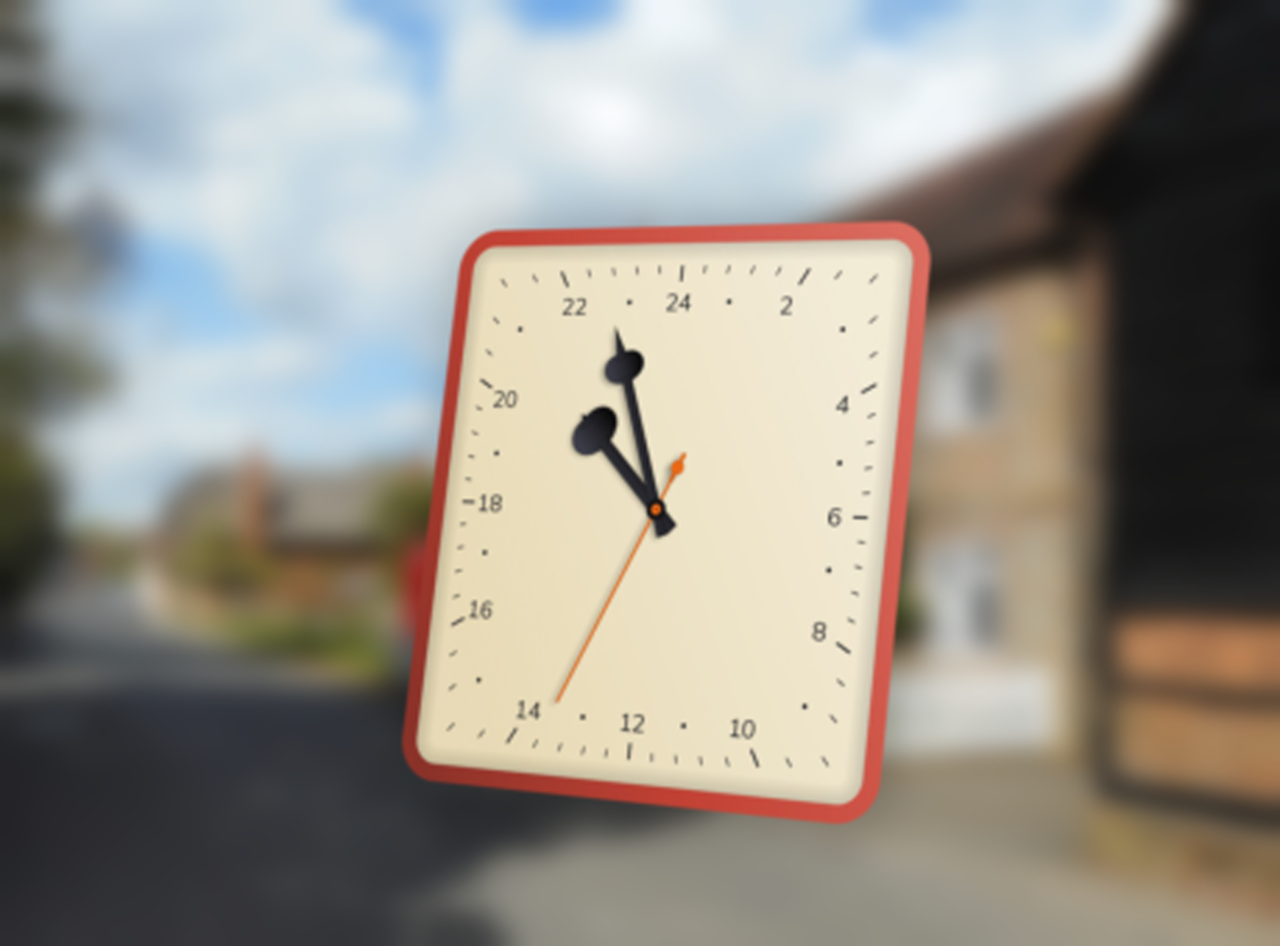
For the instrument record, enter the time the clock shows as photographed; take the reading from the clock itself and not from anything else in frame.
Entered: 20:56:34
